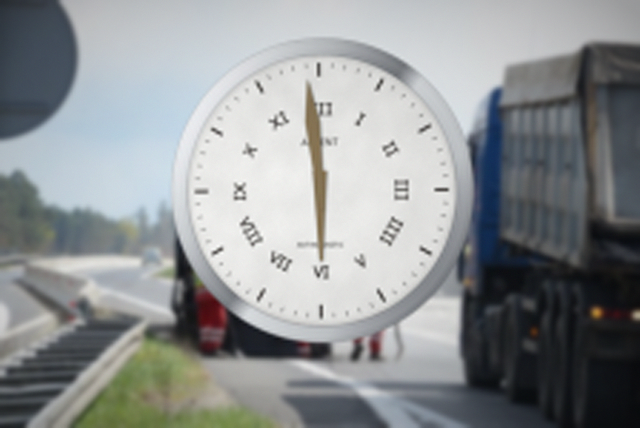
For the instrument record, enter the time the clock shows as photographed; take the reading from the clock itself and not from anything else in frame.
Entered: 5:59
